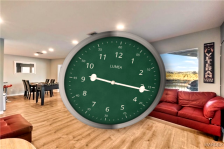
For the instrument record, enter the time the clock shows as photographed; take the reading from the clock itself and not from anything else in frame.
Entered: 9:16
